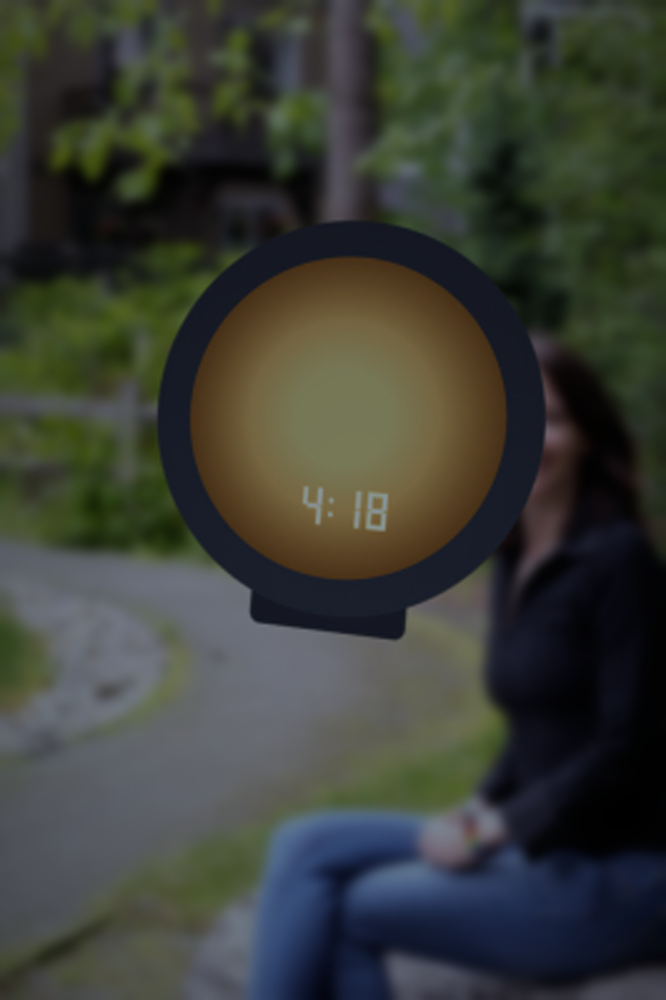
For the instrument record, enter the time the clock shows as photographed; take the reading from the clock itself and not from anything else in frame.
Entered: 4:18
